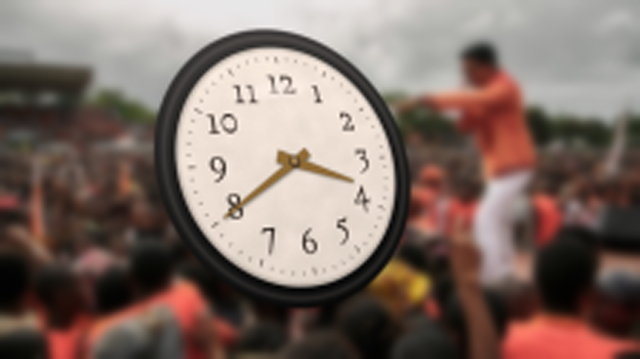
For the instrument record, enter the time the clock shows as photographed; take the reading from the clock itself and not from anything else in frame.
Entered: 3:40
